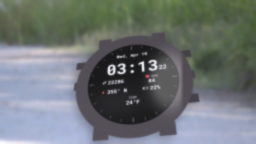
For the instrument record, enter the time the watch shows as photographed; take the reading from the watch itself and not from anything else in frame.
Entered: 3:13
